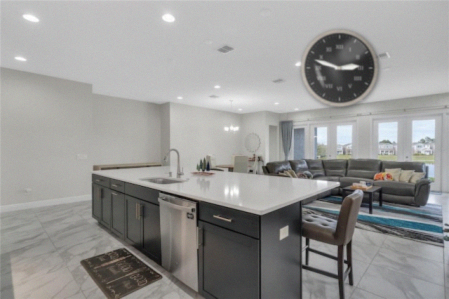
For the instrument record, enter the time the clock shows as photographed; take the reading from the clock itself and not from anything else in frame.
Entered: 2:48
